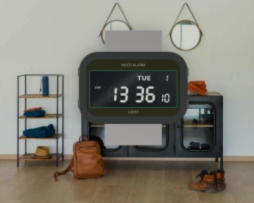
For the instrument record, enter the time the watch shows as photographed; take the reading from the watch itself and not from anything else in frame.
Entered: 13:36:10
